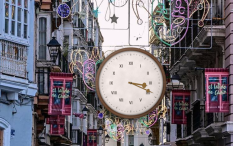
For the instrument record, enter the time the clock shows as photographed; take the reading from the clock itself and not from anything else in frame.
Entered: 3:19
